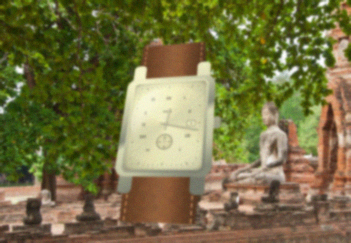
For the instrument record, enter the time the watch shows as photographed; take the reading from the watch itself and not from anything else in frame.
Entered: 12:17
